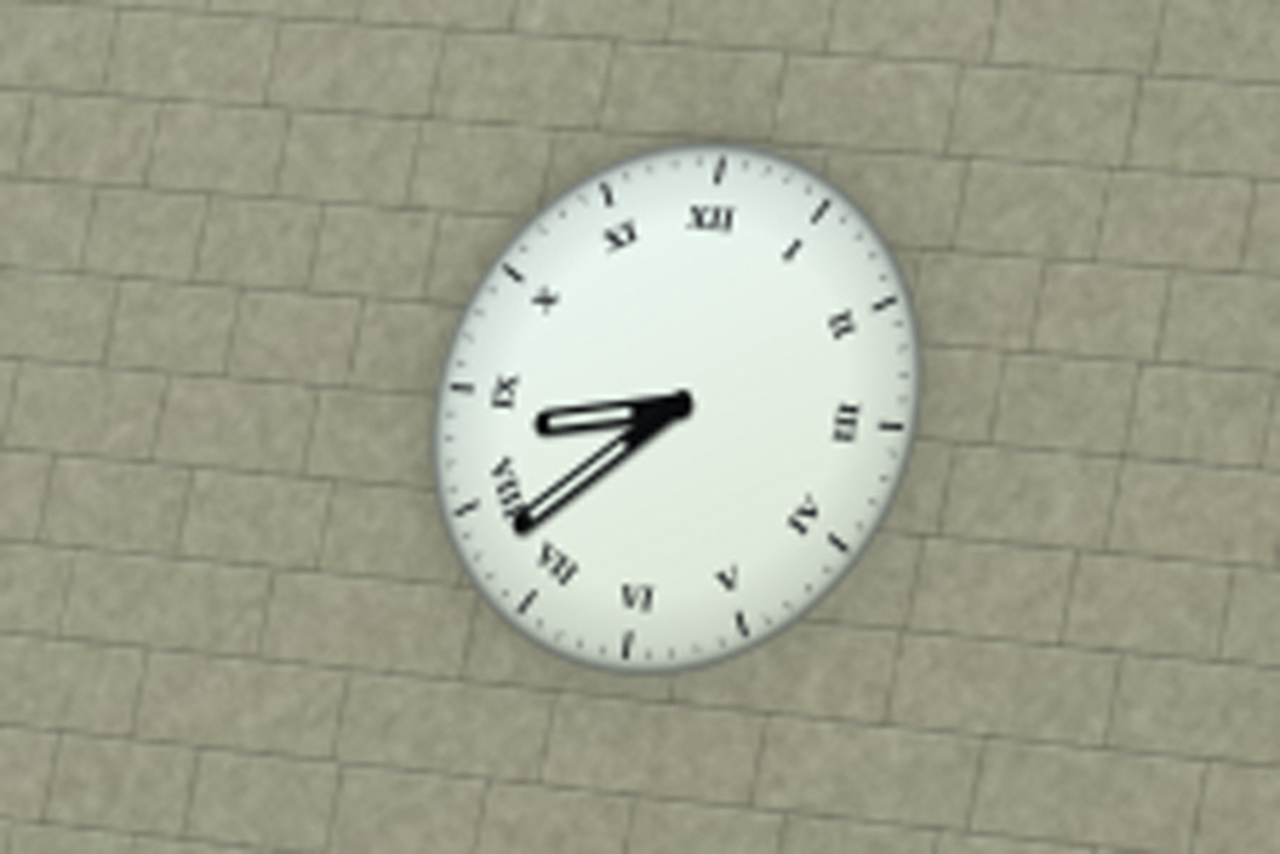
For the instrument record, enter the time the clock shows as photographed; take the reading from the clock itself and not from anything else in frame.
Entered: 8:38
